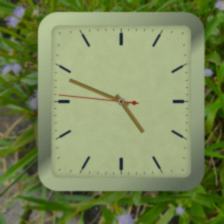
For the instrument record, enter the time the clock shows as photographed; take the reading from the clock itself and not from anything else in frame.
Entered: 4:48:46
